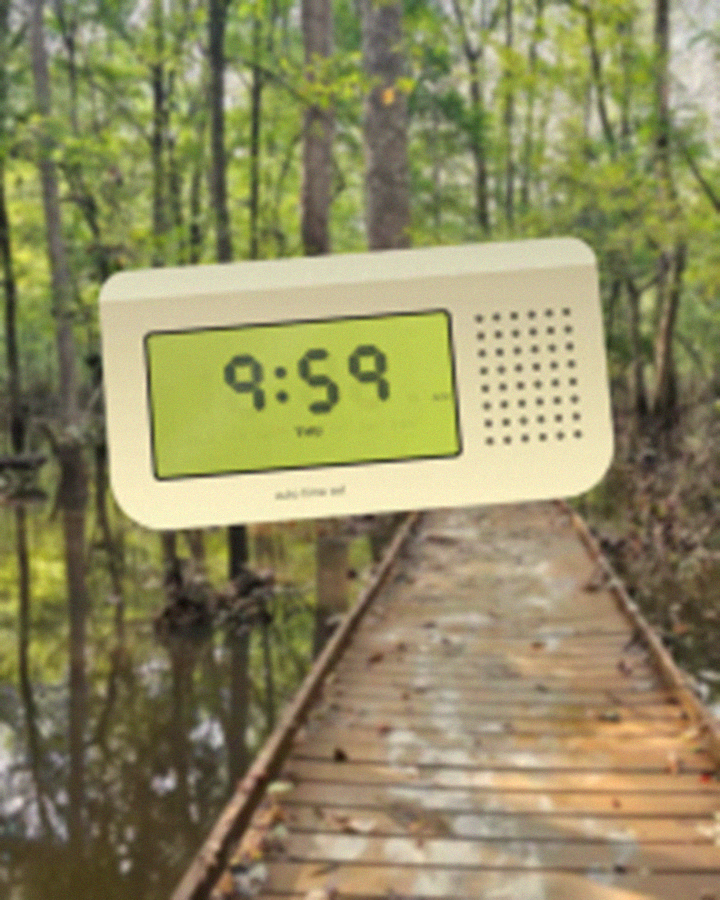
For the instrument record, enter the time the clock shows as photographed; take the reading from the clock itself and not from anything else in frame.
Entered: 9:59
